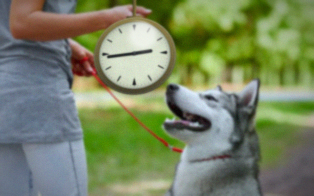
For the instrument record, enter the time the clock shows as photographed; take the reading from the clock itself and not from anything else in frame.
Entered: 2:44
